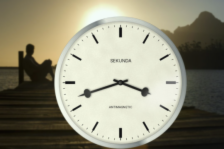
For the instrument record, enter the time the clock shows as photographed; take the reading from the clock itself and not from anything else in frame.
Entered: 3:42
